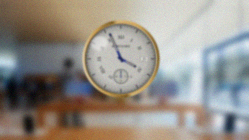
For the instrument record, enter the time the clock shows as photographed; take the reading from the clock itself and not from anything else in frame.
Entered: 3:56
